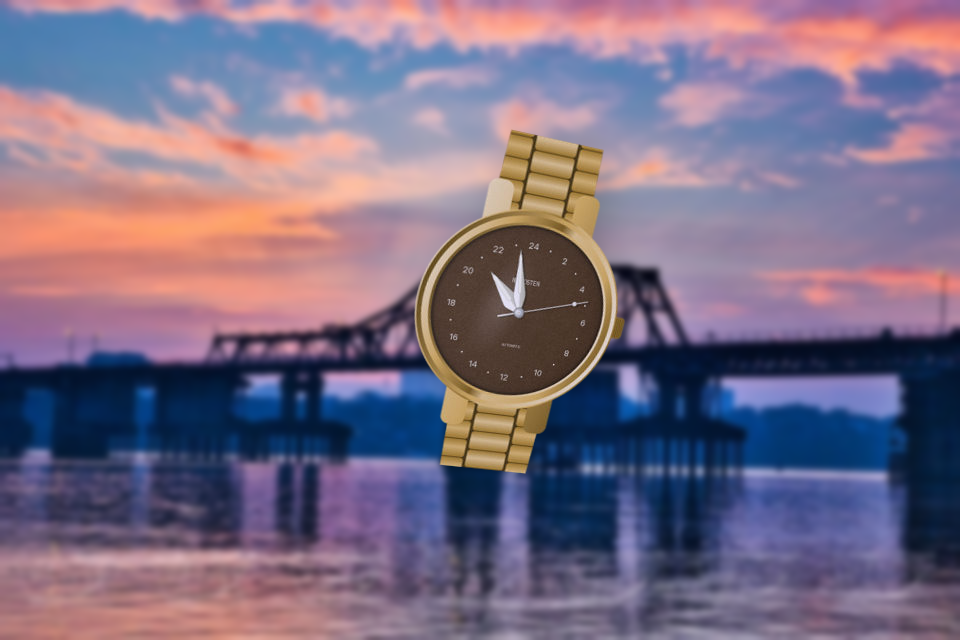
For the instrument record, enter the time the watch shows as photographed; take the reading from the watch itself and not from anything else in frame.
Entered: 20:58:12
